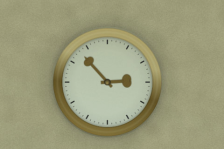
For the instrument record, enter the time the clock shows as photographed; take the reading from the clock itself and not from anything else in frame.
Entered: 2:53
